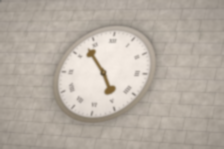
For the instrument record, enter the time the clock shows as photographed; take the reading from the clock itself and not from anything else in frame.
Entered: 4:53
